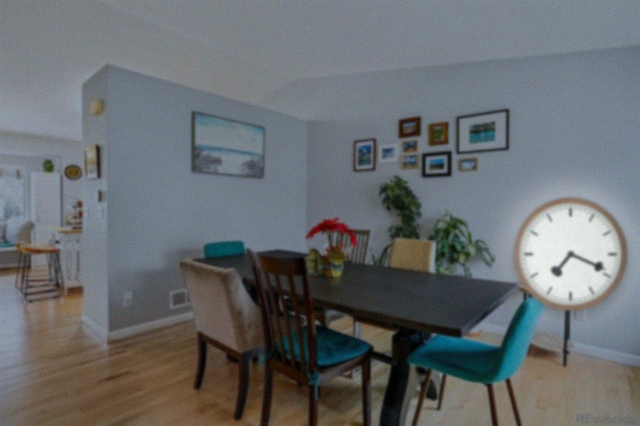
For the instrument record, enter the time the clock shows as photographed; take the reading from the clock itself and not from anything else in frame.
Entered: 7:19
